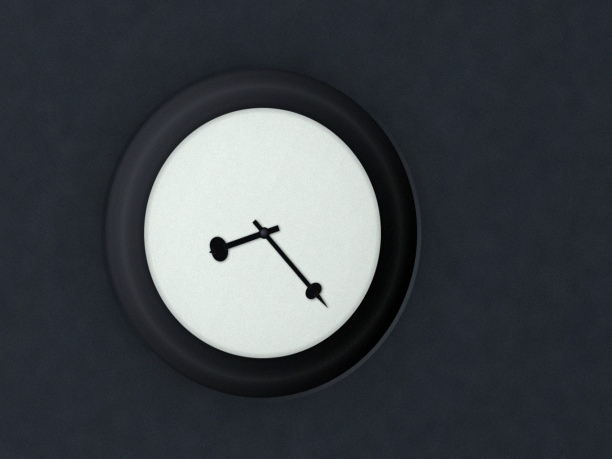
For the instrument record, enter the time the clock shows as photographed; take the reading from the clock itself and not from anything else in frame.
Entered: 8:23
